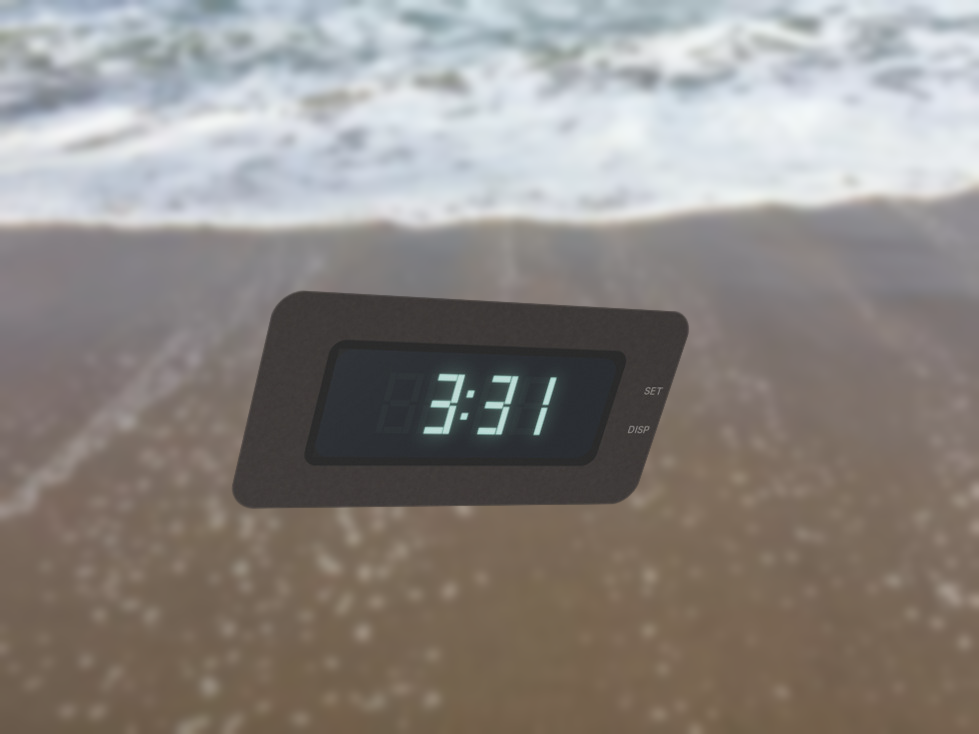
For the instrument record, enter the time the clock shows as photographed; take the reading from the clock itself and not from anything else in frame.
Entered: 3:31
